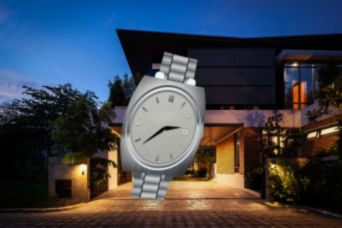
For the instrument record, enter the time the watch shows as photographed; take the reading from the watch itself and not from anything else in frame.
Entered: 2:38
